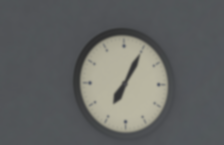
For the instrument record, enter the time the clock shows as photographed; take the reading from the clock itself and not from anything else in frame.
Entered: 7:05
